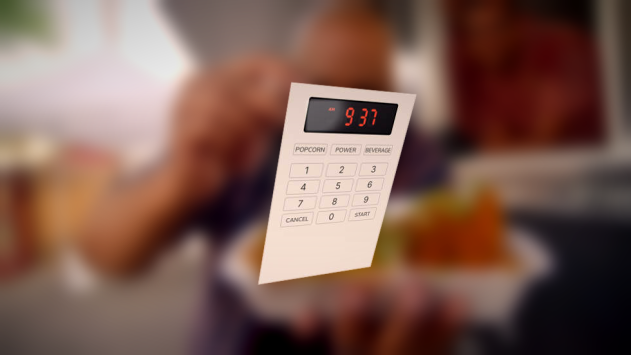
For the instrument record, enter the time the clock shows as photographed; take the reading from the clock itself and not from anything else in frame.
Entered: 9:37
